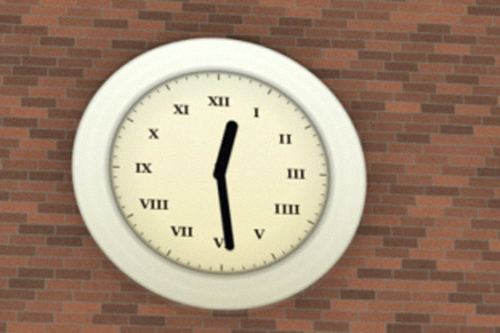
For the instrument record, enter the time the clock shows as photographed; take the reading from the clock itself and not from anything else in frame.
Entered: 12:29
